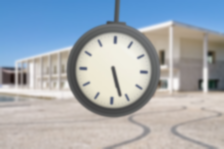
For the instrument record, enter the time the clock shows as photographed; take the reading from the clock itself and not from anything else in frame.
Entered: 5:27
